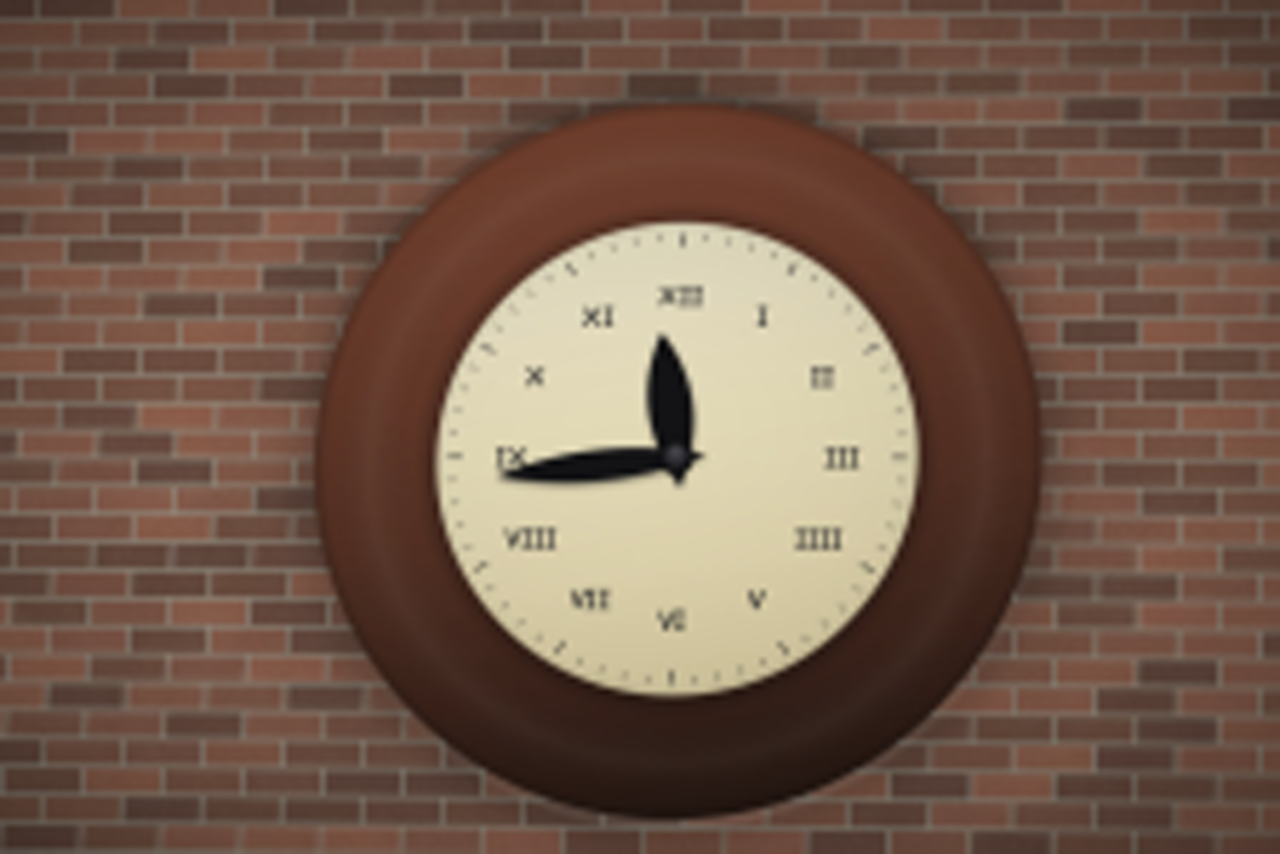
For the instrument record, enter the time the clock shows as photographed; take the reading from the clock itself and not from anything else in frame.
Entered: 11:44
